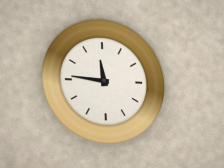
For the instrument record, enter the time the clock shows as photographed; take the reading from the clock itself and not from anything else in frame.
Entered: 11:46
